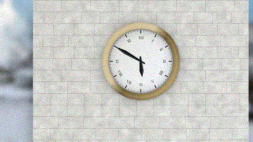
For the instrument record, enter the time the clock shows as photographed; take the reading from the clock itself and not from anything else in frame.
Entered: 5:50
